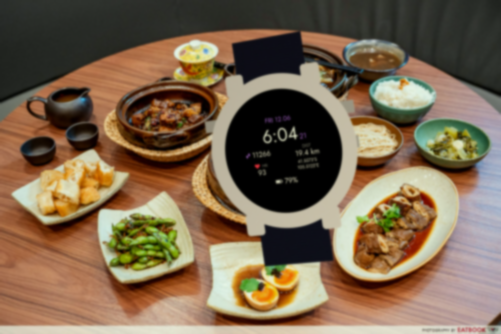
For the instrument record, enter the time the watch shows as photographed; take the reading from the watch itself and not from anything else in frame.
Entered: 6:04
